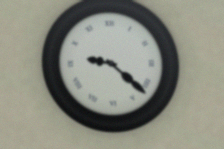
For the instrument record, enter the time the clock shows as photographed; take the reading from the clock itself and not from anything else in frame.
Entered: 9:22
